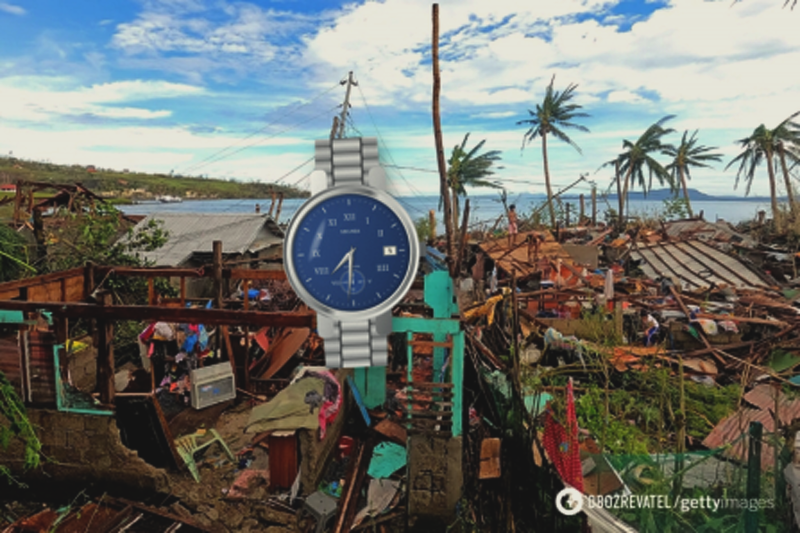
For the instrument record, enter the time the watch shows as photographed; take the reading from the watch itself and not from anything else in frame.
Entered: 7:31
